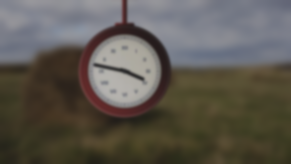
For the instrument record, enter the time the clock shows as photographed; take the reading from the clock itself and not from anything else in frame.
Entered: 3:47
